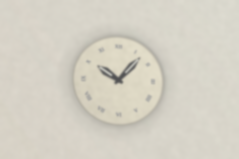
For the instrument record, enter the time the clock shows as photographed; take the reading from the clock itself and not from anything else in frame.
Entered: 10:07
